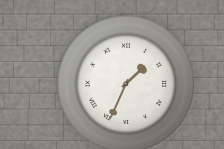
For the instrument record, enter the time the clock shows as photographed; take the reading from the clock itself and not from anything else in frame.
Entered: 1:34
